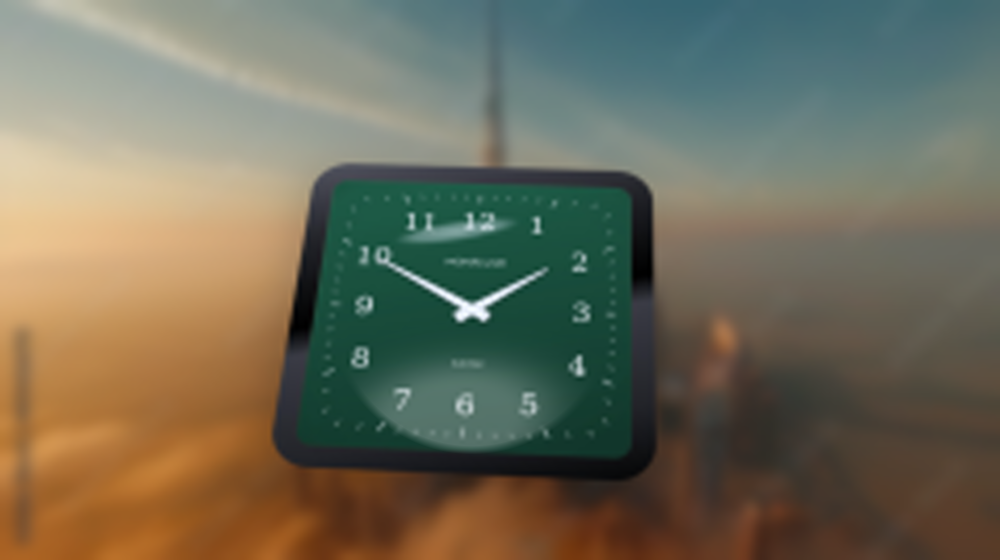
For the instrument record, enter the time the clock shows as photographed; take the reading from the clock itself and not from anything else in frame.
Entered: 1:50
